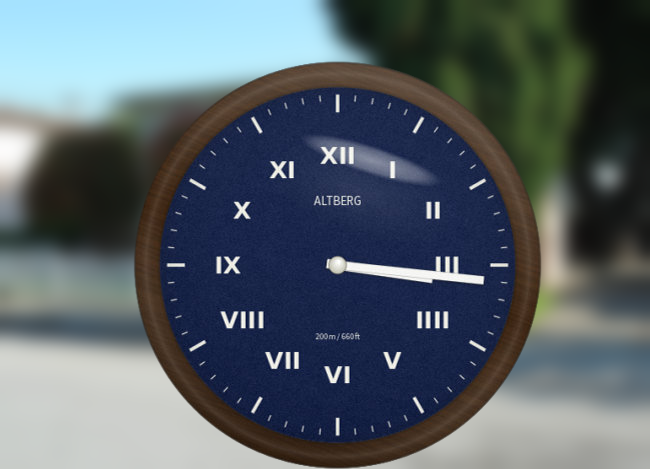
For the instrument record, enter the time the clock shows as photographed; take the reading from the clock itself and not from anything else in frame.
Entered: 3:16
